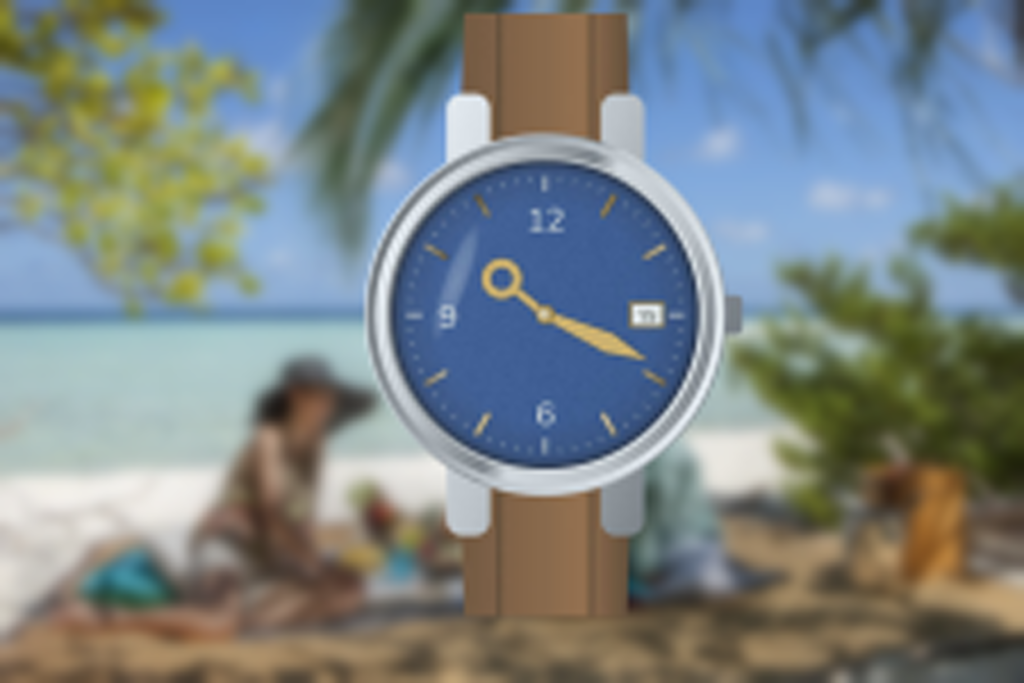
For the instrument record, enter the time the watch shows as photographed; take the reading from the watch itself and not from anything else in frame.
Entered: 10:19
